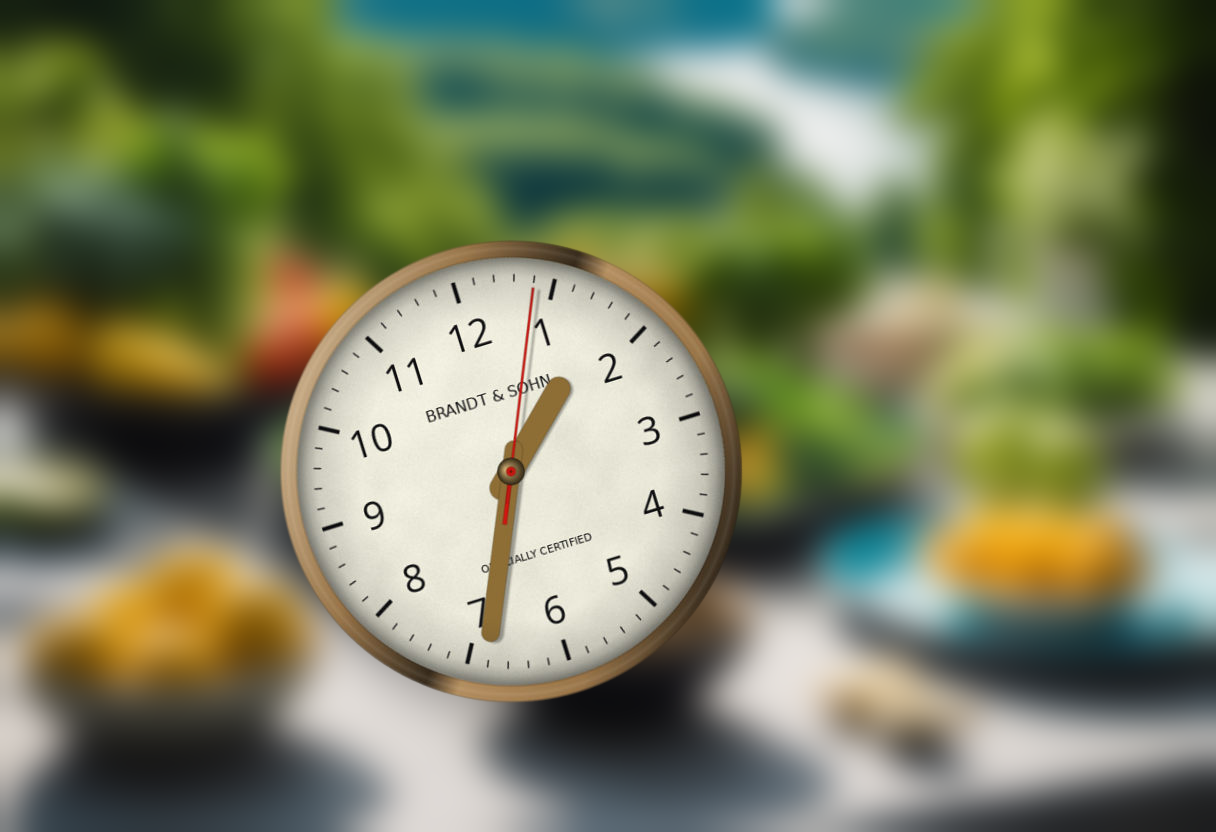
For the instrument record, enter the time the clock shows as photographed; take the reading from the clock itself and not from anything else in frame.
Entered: 1:34:04
